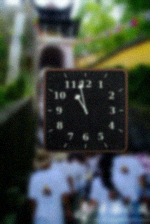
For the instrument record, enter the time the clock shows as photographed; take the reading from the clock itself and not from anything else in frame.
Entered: 10:58
